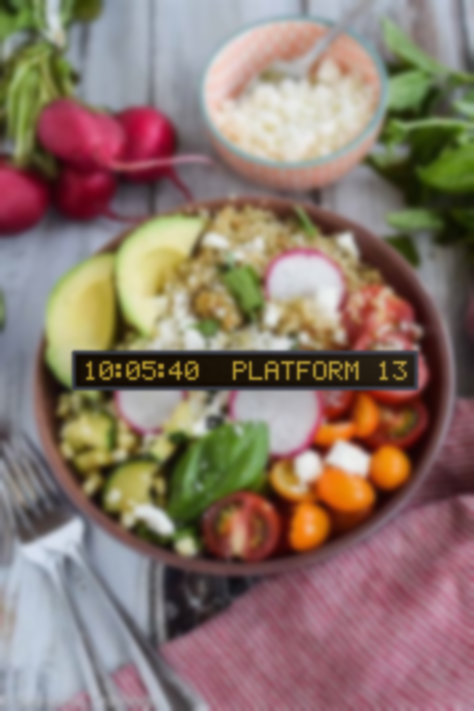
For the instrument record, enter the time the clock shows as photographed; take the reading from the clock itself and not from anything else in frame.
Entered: 10:05:40
